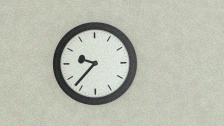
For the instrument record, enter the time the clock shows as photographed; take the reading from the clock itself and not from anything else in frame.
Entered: 9:37
